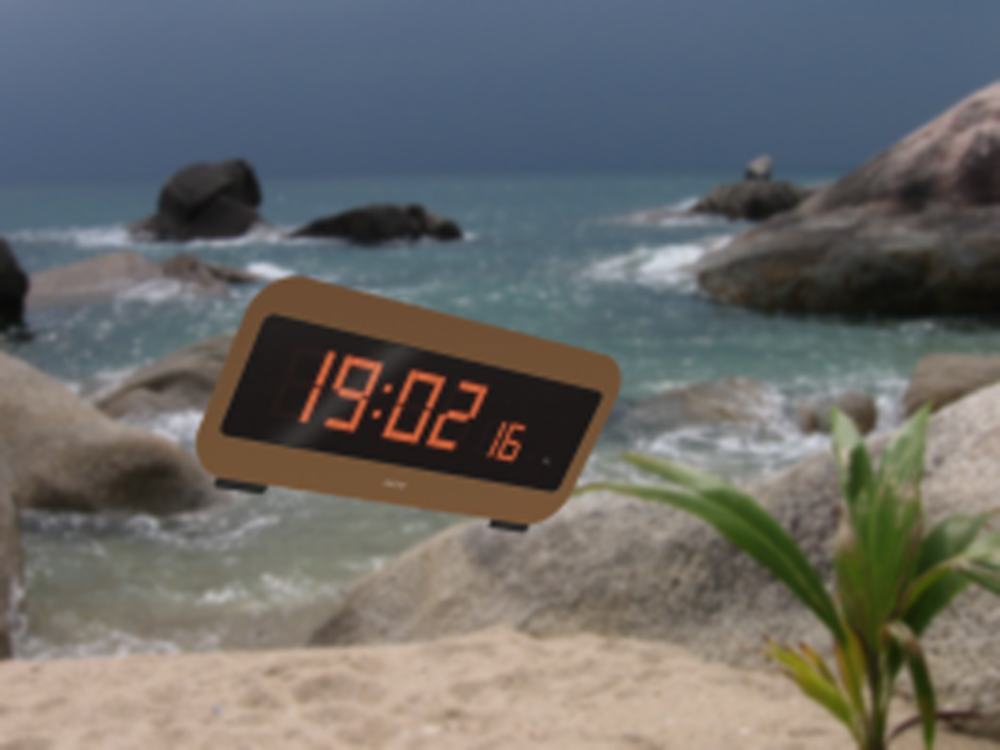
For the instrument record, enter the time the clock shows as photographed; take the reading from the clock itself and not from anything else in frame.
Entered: 19:02:16
